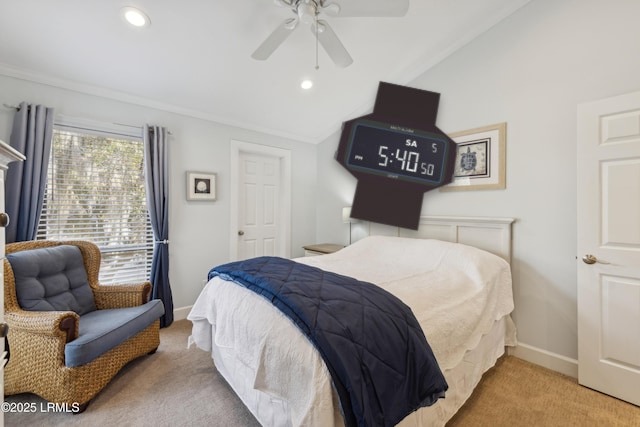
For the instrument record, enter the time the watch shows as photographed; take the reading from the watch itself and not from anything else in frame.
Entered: 5:40:50
